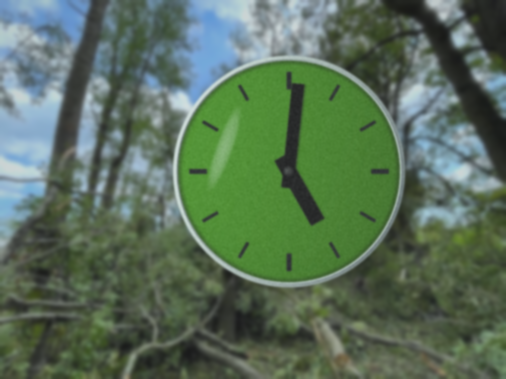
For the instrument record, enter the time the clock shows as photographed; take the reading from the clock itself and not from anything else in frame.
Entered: 5:01
